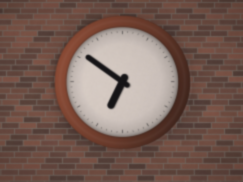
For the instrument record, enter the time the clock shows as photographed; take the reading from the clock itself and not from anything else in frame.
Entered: 6:51
